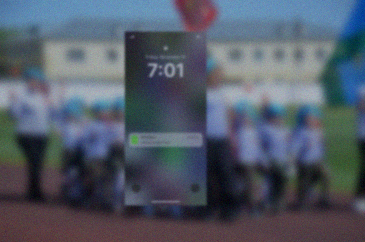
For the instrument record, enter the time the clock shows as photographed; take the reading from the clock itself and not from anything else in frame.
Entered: 7:01
